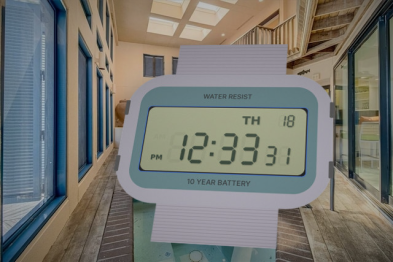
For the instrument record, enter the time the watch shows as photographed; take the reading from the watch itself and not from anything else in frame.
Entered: 12:33:31
